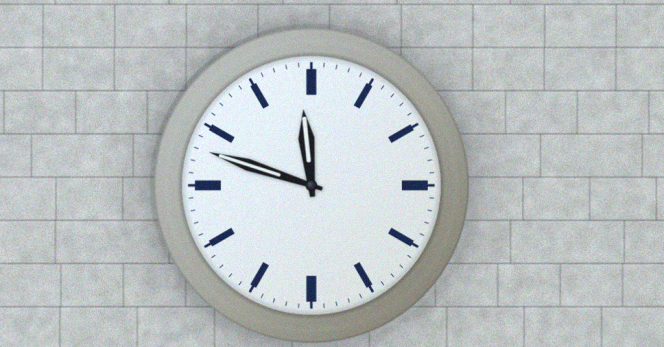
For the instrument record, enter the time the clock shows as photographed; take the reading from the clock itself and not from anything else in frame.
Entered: 11:48
